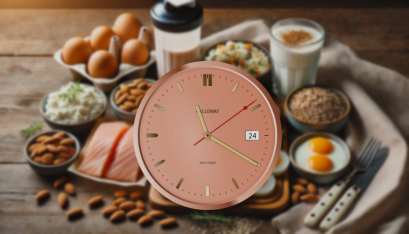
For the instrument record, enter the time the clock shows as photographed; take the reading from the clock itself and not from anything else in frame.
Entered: 11:20:09
